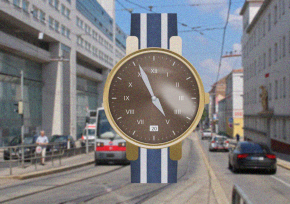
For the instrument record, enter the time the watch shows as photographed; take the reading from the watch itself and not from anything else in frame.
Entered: 4:56
